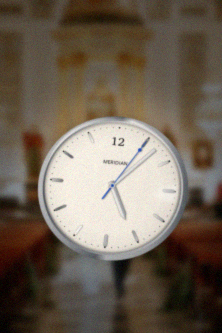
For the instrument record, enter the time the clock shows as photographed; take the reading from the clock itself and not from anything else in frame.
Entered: 5:07:05
